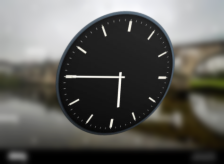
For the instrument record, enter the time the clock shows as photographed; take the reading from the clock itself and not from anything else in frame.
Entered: 5:45
